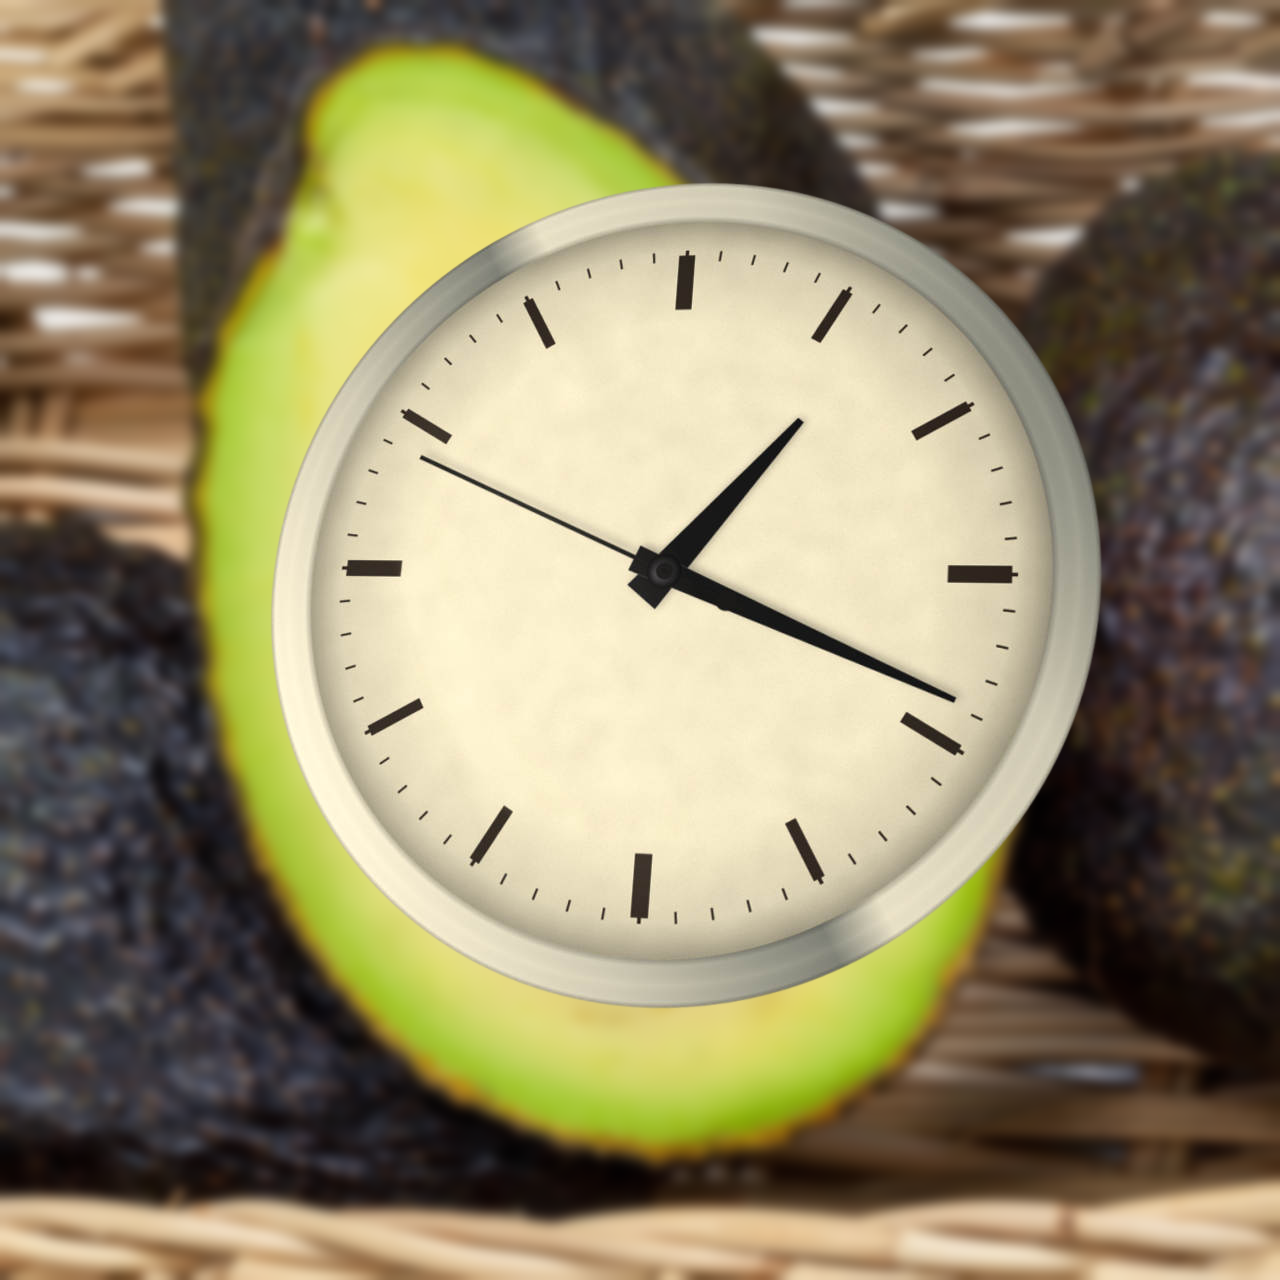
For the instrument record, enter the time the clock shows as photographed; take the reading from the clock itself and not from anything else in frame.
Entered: 1:18:49
